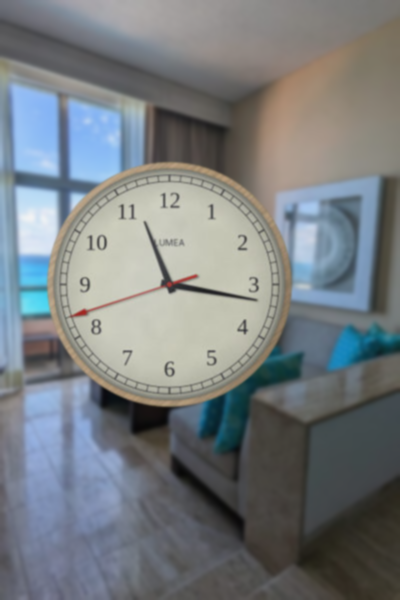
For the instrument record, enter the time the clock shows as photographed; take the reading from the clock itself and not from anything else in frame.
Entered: 11:16:42
